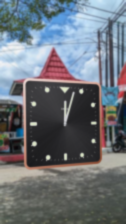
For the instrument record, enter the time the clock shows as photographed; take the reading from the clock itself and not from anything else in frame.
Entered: 12:03
